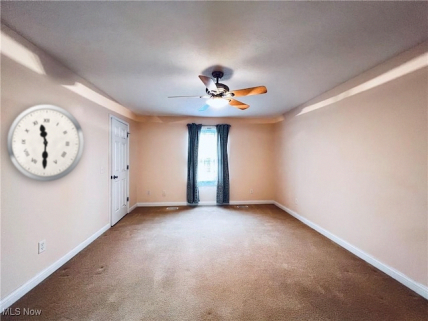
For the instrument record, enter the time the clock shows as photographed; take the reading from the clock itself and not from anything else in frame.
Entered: 11:30
